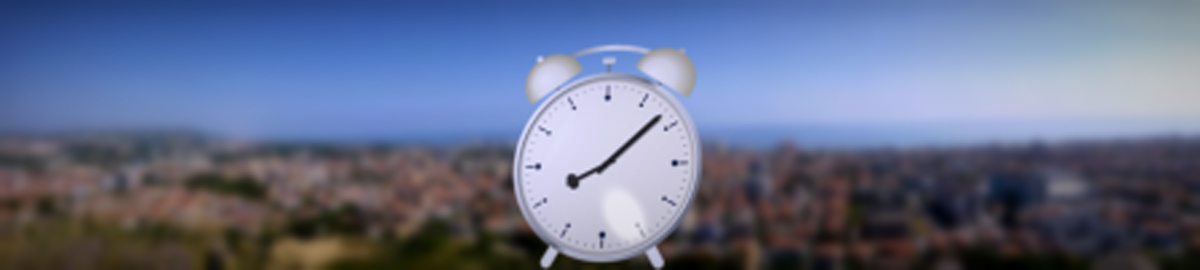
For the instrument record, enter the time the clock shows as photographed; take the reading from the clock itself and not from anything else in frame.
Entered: 8:08
